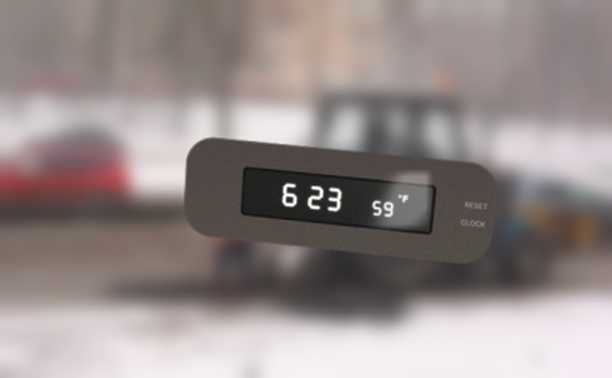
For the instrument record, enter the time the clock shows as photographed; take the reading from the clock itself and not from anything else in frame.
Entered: 6:23
